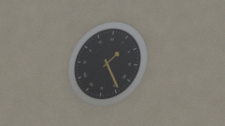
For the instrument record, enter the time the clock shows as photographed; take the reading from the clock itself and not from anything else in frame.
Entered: 1:24
